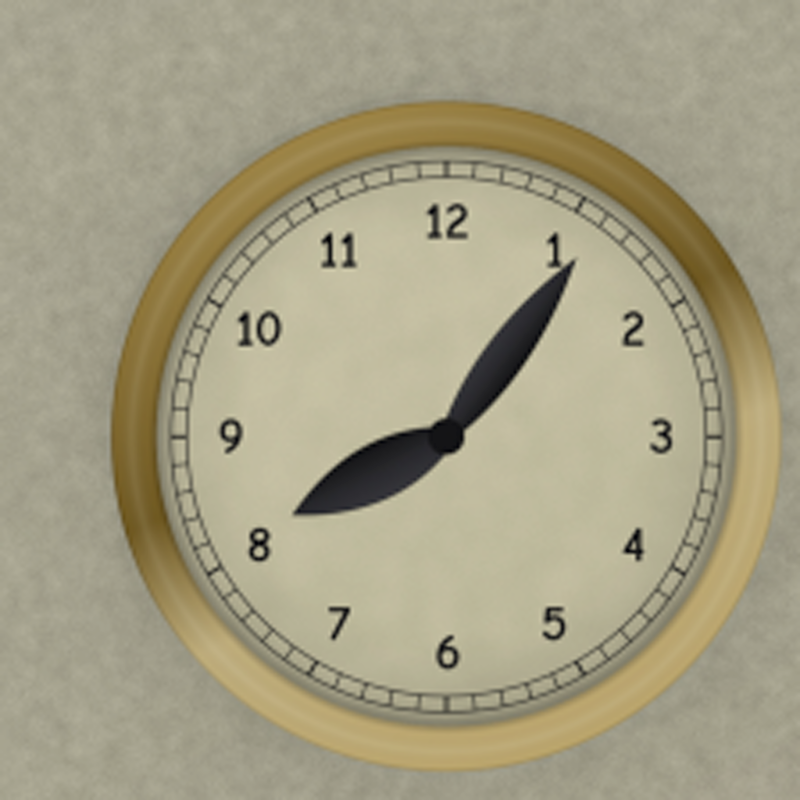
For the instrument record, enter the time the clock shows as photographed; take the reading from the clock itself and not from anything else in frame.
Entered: 8:06
